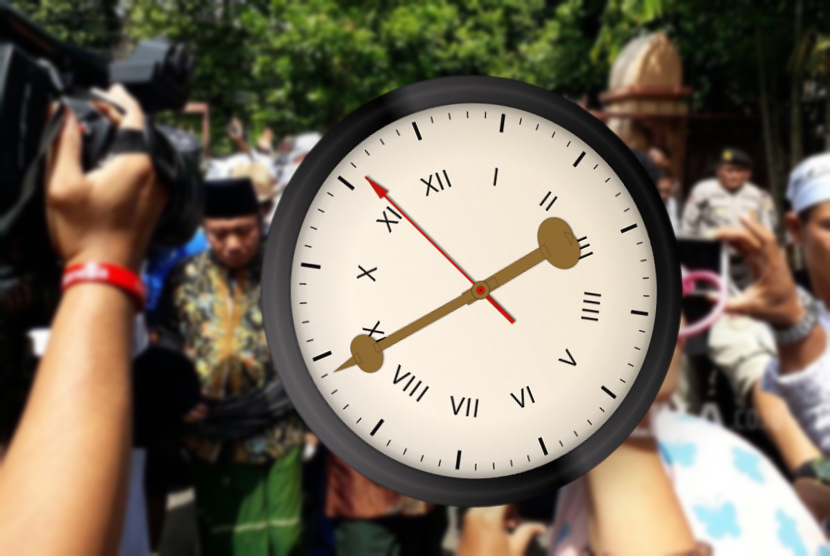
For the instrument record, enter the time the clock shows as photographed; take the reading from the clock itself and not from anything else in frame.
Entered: 2:43:56
